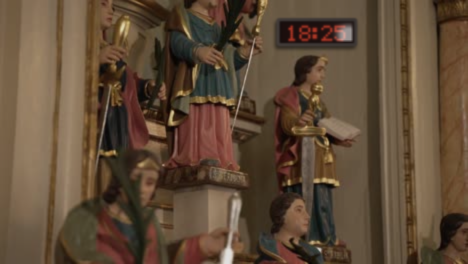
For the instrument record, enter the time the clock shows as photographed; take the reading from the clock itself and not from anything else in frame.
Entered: 18:25
